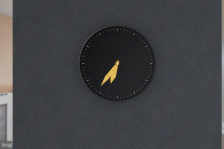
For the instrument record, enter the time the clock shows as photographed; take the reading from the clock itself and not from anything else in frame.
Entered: 6:36
